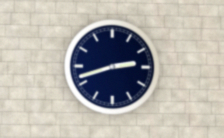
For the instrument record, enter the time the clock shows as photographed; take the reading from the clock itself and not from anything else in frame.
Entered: 2:42
